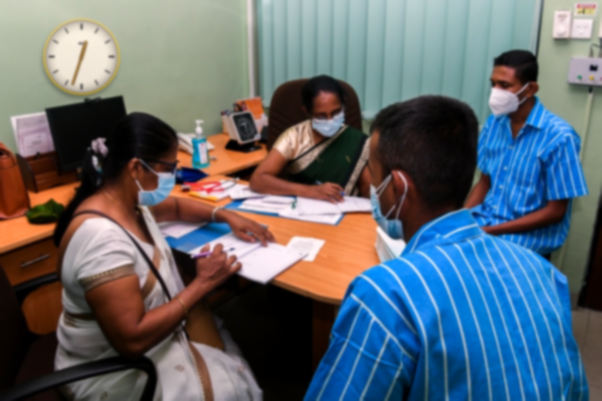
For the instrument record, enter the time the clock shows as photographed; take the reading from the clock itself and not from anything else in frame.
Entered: 12:33
